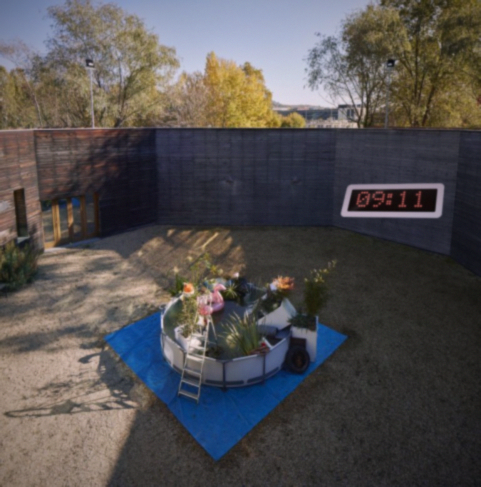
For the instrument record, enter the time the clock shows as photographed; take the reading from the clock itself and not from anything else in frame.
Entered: 9:11
